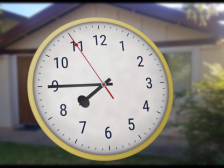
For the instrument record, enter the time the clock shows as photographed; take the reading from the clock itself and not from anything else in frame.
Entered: 7:44:55
